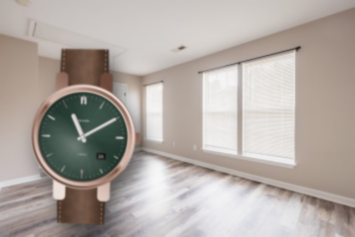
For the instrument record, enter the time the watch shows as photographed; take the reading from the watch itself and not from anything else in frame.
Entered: 11:10
